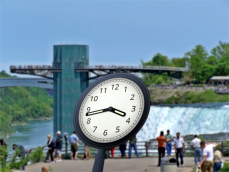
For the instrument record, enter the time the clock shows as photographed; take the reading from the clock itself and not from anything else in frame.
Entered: 3:43
